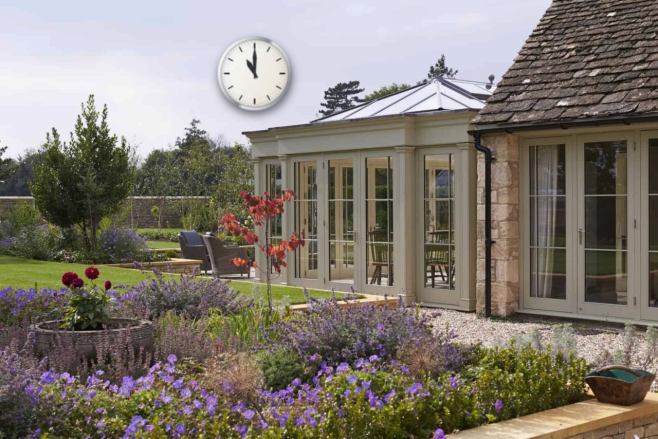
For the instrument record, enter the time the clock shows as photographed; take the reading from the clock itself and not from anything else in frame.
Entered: 11:00
